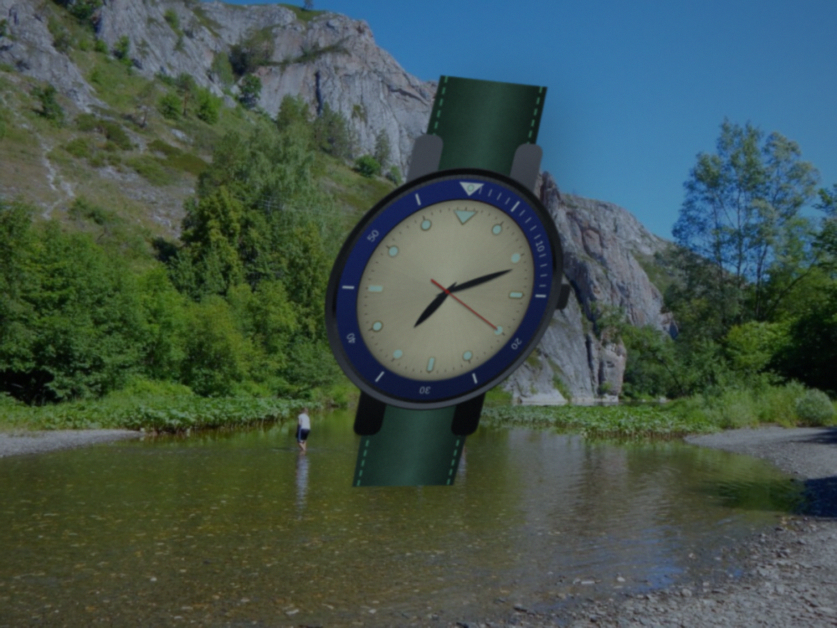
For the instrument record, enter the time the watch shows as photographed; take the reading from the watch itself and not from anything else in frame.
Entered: 7:11:20
